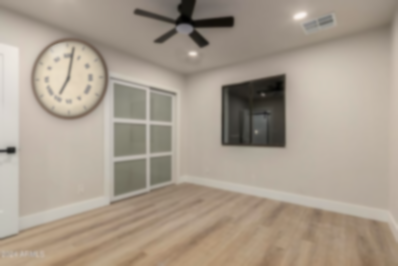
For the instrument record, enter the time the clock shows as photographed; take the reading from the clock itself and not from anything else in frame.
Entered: 7:02
